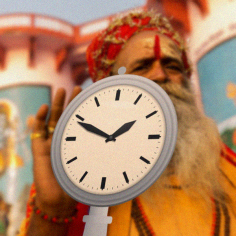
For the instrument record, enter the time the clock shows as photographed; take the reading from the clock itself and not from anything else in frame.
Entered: 1:49
